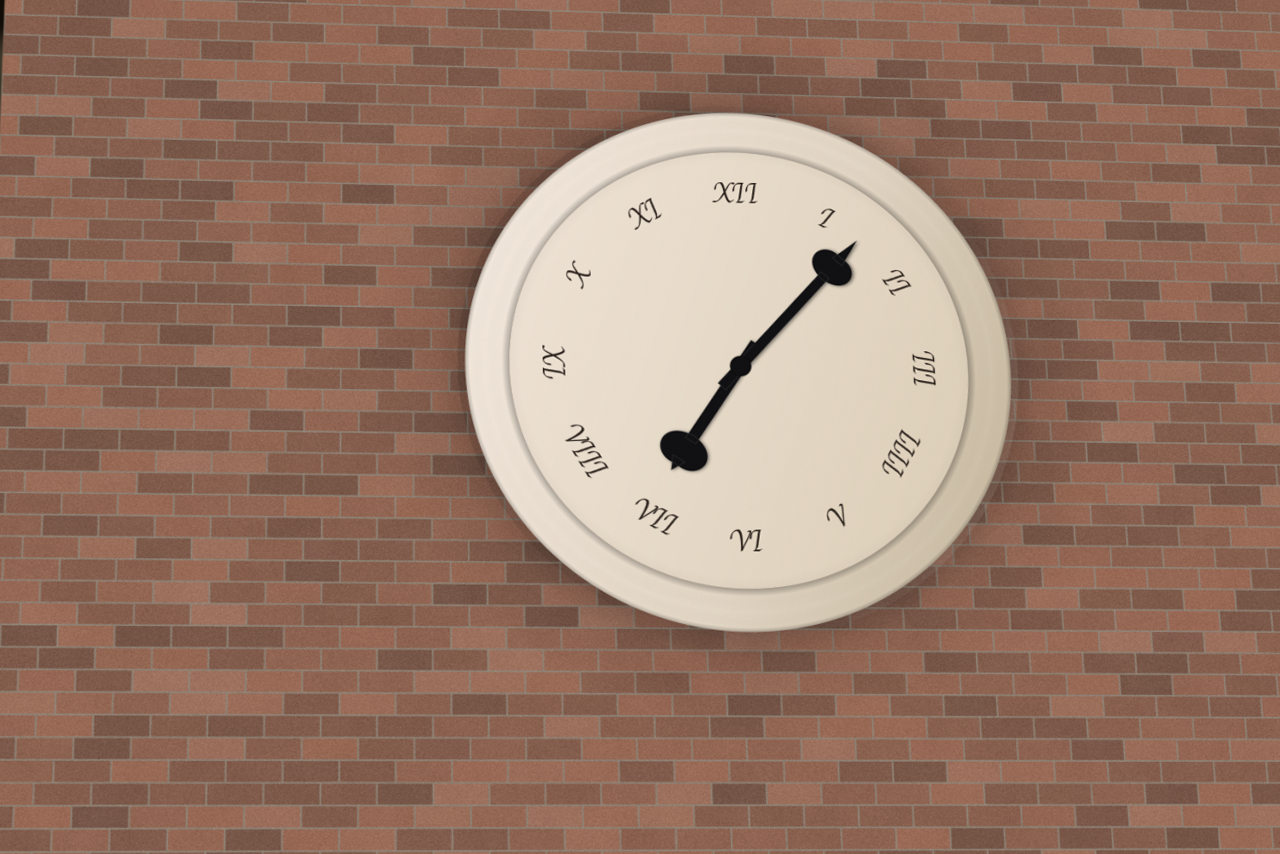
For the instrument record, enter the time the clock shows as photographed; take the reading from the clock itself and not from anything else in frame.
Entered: 7:07
